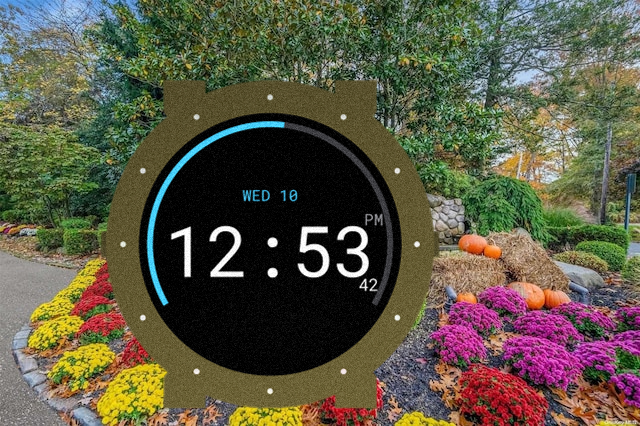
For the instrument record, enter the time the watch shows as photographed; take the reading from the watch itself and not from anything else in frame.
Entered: 12:53:42
